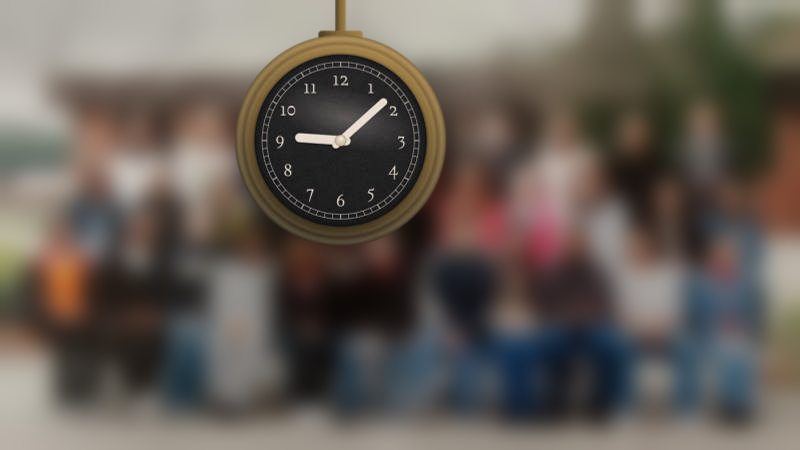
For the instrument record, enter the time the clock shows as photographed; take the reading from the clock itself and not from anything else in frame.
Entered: 9:08
